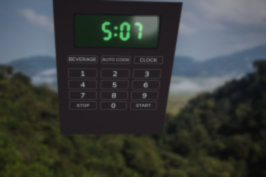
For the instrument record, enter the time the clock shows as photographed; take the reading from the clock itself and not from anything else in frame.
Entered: 5:07
